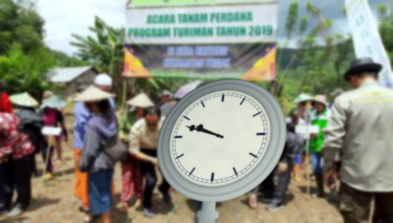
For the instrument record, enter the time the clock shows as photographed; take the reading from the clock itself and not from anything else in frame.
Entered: 9:48
